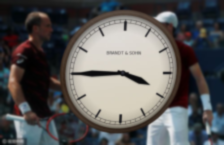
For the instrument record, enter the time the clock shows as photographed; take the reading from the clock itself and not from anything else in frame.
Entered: 3:45
